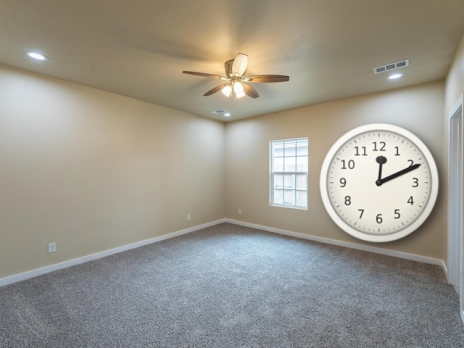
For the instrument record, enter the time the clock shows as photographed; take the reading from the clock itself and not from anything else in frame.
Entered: 12:11
